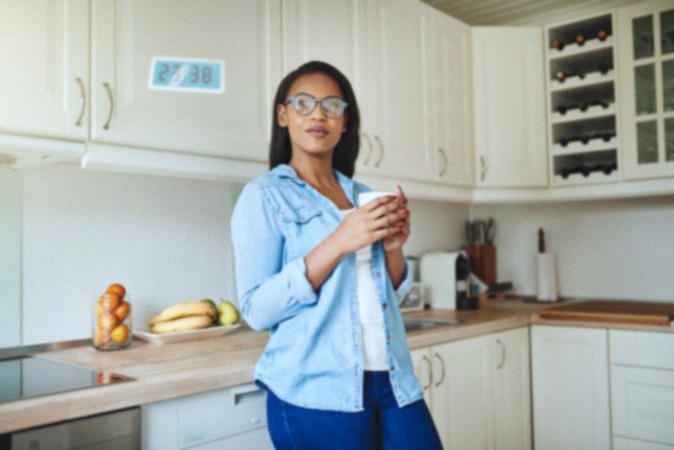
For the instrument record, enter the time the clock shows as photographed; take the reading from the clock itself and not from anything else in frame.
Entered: 23:38
